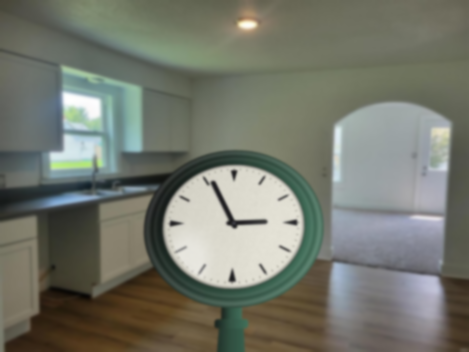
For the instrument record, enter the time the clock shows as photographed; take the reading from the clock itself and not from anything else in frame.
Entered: 2:56
